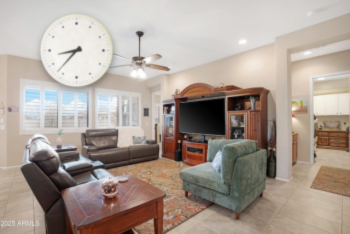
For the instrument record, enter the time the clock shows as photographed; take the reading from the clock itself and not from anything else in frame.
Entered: 8:37
